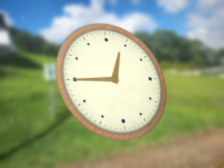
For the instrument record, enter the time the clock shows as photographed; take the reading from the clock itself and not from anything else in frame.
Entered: 12:45
